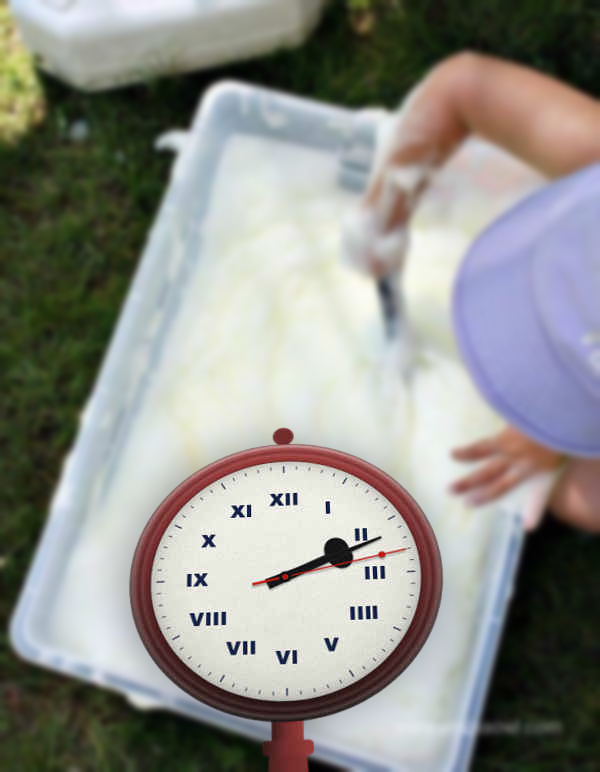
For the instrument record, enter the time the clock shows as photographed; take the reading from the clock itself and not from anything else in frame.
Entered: 2:11:13
